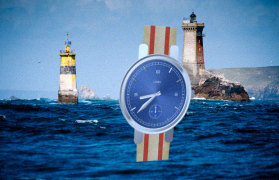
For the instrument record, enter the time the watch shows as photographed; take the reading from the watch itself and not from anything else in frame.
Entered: 8:38
